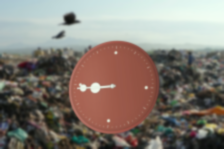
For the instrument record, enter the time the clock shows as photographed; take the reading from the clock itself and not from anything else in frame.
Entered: 8:44
